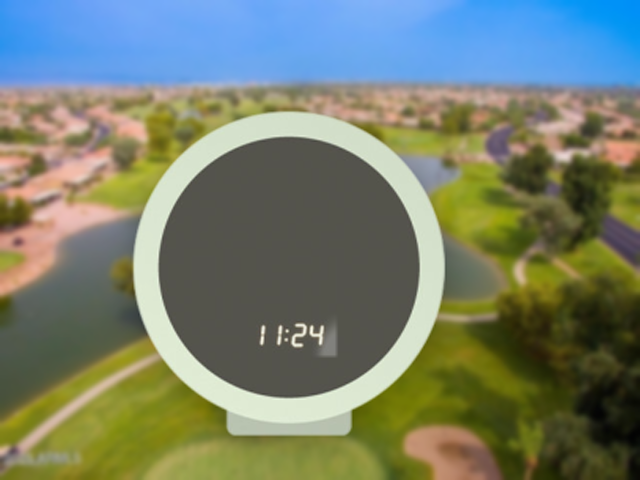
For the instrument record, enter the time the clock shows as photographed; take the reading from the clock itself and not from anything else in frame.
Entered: 11:24
